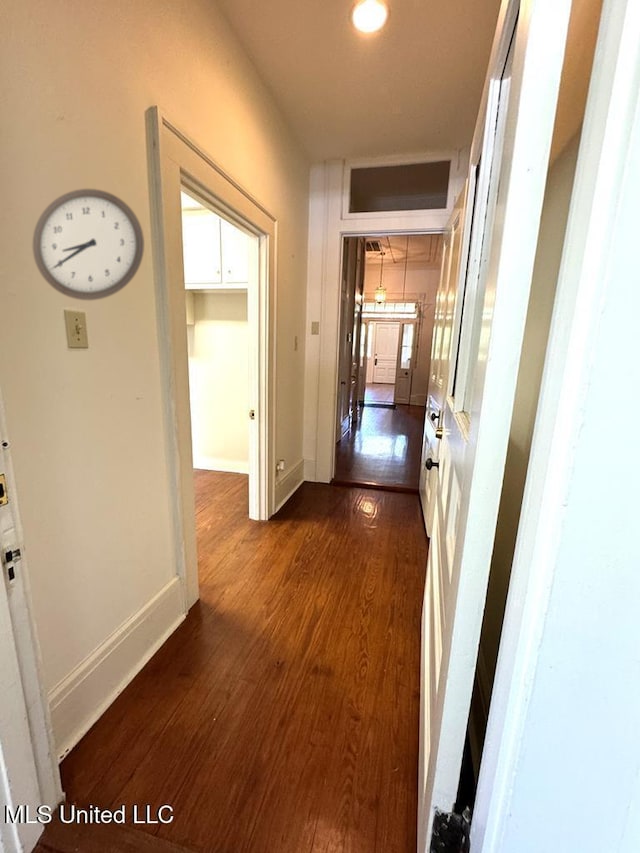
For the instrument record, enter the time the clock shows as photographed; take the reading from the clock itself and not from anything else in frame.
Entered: 8:40
